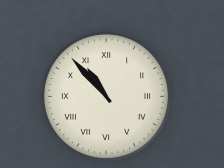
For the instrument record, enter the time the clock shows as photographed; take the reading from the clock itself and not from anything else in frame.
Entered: 10:53
